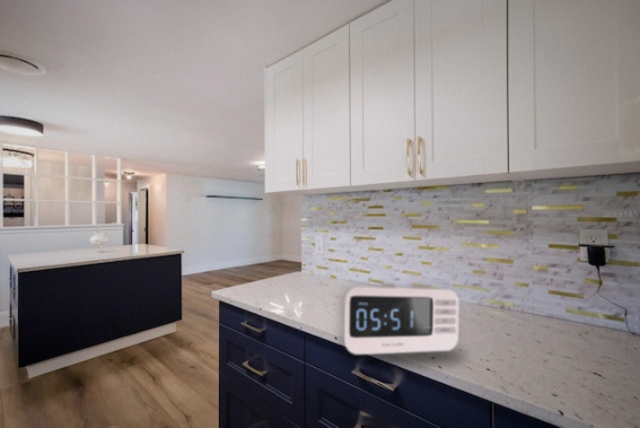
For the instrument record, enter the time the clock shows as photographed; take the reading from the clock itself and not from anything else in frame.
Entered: 5:51
